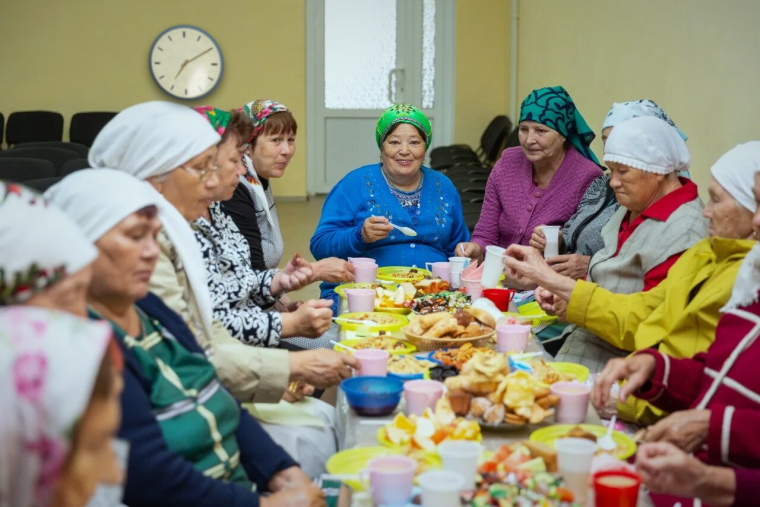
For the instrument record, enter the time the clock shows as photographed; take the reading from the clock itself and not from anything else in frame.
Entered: 7:10
